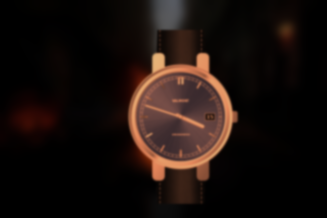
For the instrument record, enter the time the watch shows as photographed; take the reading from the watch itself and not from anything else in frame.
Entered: 3:48
